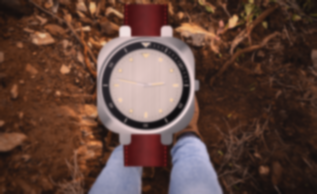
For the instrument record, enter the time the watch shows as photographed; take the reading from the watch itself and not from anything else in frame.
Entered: 2:47
